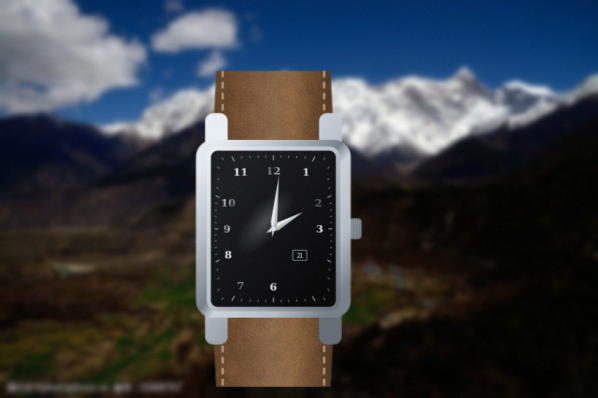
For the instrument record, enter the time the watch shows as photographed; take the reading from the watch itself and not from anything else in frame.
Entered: 2:01
